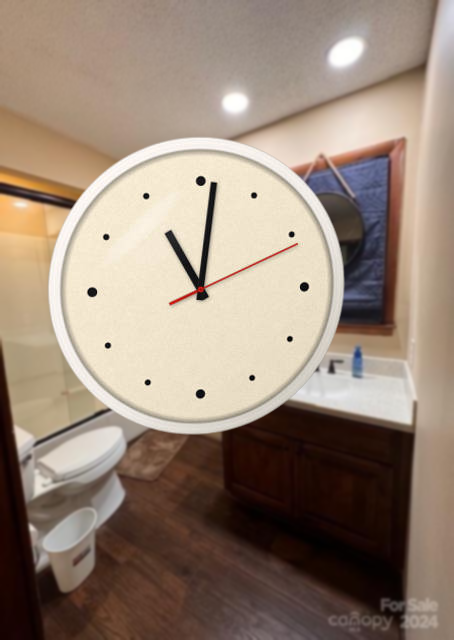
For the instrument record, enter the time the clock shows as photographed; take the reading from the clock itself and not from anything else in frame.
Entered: 11:01:11
